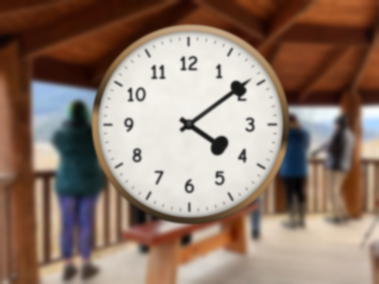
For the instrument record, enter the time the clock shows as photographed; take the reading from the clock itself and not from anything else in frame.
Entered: 4:09
